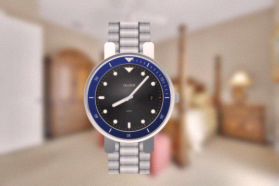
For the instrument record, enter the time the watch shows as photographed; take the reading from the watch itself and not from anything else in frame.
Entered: 8:07
